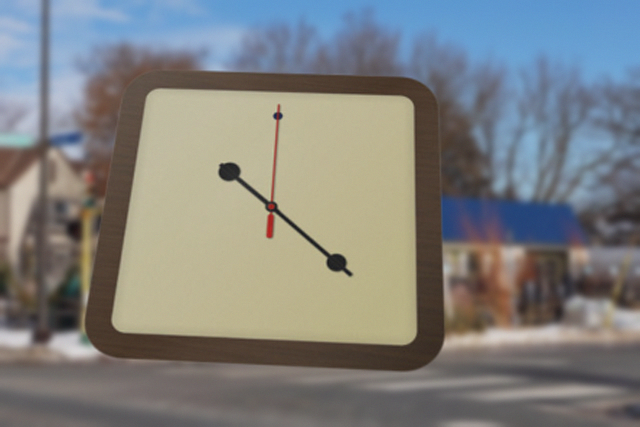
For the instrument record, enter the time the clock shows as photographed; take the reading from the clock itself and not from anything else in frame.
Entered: 10:22:00
